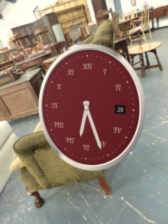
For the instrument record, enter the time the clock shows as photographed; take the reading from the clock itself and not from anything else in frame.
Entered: 6:26
